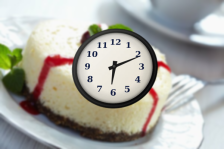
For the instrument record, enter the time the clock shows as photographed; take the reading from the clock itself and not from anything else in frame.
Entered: 6:11
